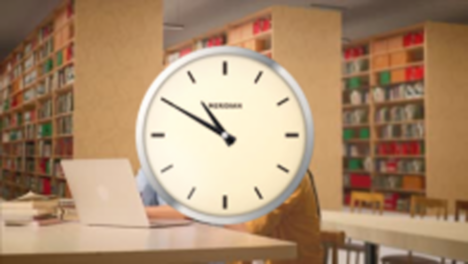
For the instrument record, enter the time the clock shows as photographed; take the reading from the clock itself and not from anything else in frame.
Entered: 10:50
